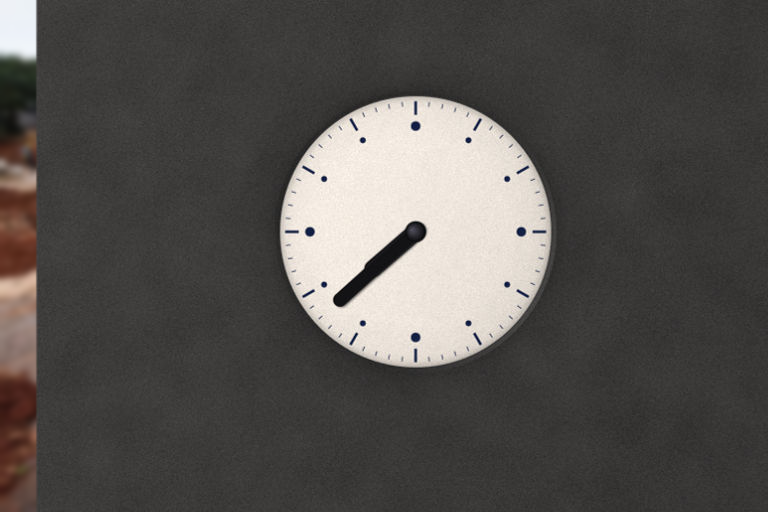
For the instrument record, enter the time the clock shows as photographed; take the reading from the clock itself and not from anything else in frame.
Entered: 7:38
